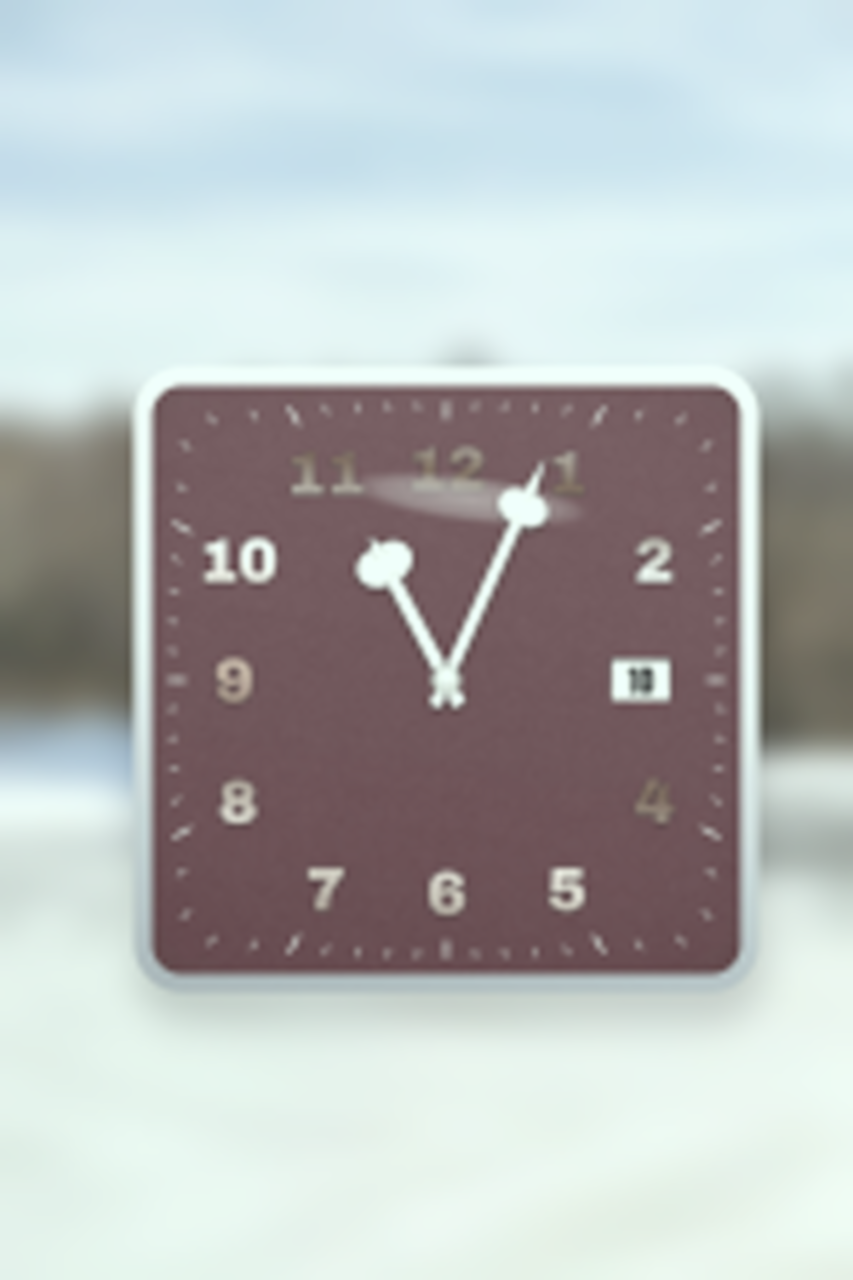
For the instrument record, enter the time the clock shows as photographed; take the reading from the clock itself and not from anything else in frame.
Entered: 11:04
